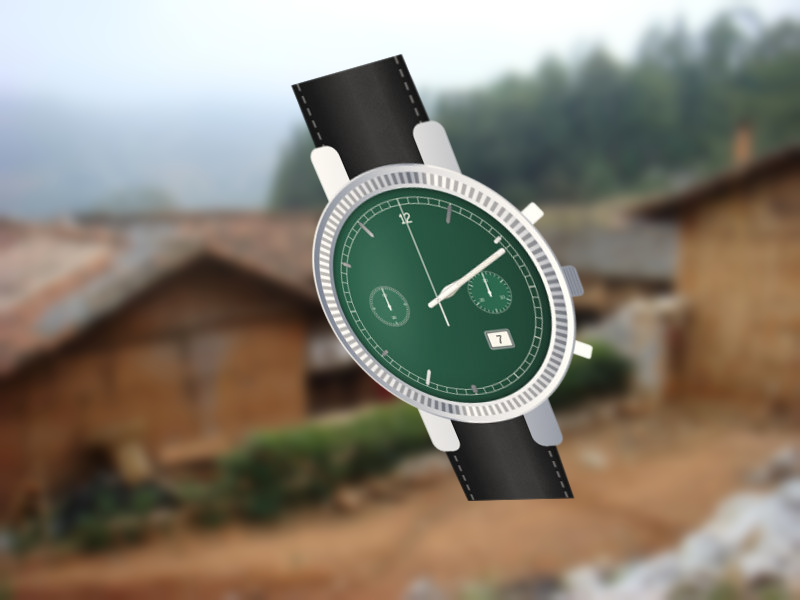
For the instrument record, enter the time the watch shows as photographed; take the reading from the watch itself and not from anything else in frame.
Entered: 2:11
